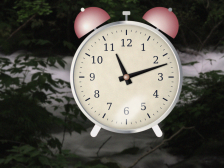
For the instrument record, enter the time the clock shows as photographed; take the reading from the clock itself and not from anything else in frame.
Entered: 11:12
